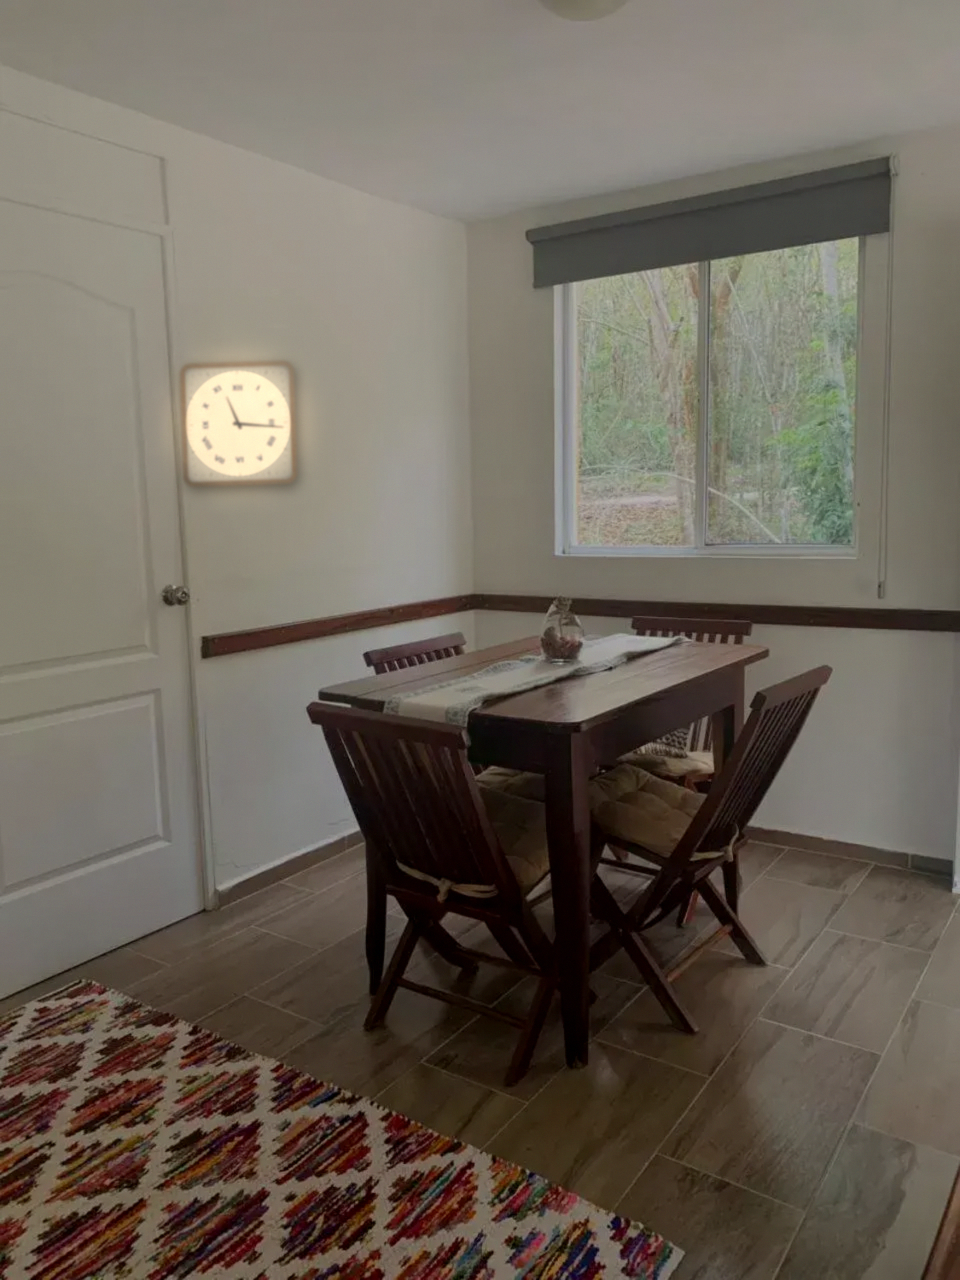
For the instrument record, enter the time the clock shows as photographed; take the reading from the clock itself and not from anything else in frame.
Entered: 11:16
